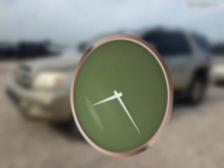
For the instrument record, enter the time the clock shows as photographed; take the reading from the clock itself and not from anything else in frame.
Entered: 8:24
